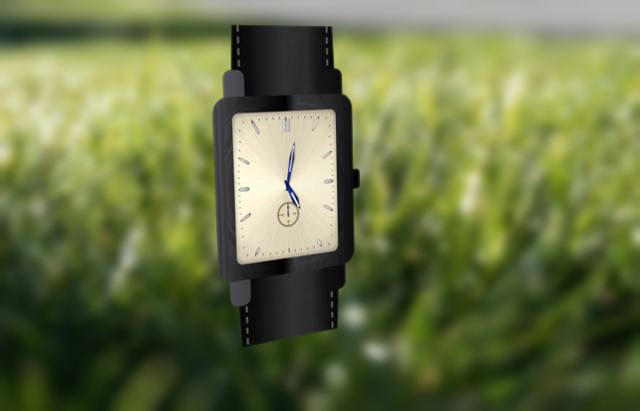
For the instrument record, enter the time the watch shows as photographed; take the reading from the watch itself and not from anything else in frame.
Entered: 5:02
